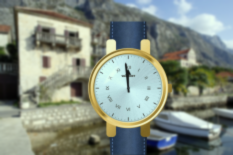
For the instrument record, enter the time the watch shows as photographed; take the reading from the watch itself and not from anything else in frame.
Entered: 11:59
